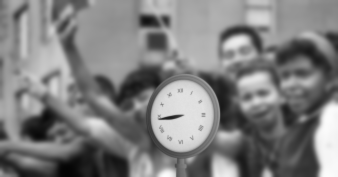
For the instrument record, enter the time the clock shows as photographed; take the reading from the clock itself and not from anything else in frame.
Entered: 8:44
